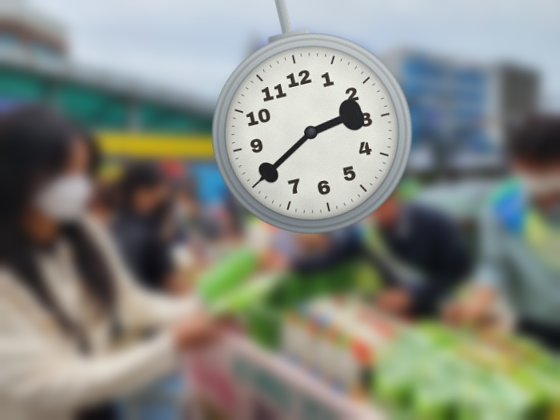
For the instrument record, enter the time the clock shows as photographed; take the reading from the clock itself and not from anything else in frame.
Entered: 2:40
